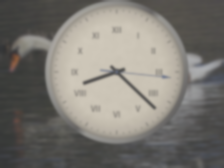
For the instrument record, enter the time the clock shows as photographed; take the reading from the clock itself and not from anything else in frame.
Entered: 8:22:16
